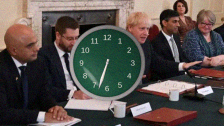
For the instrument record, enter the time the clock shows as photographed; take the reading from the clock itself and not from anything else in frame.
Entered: 6:33
